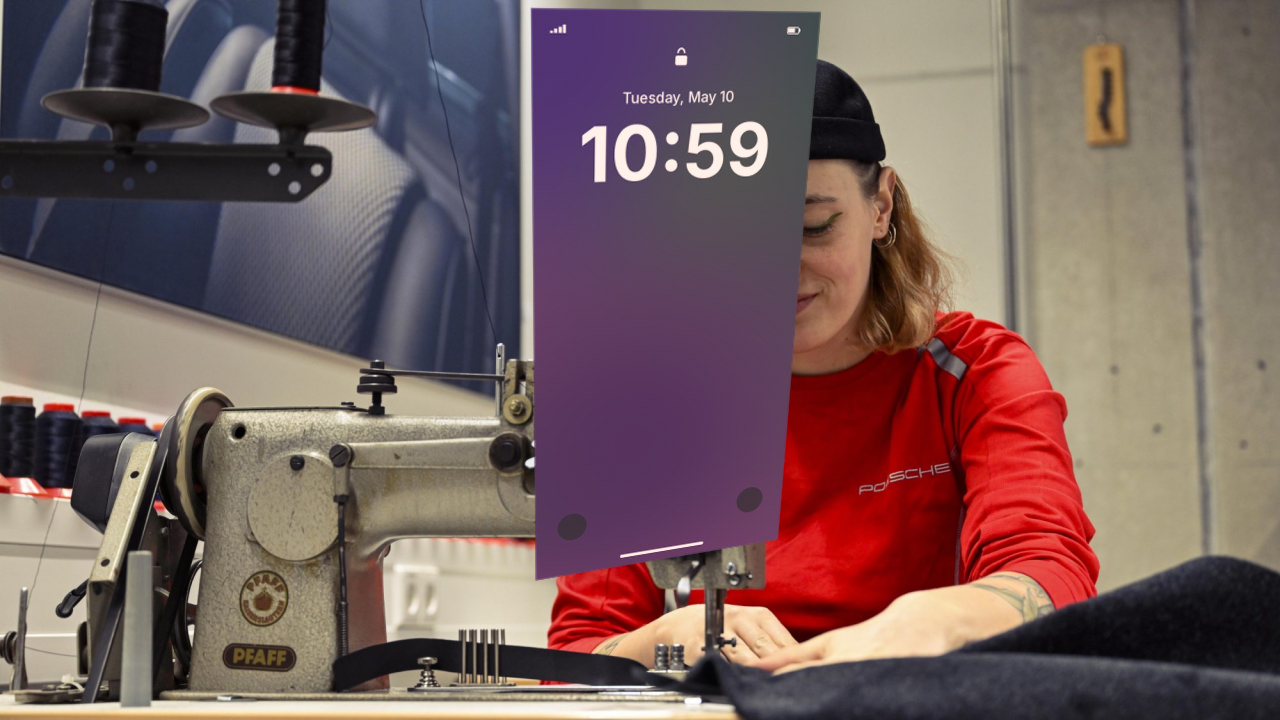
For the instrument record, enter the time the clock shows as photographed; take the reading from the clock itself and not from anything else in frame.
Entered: 10:59
